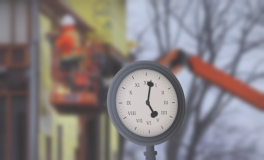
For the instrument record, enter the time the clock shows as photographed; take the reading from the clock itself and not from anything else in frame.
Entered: 5:02
